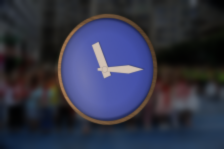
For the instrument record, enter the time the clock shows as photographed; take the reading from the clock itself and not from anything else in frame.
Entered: 11:15
